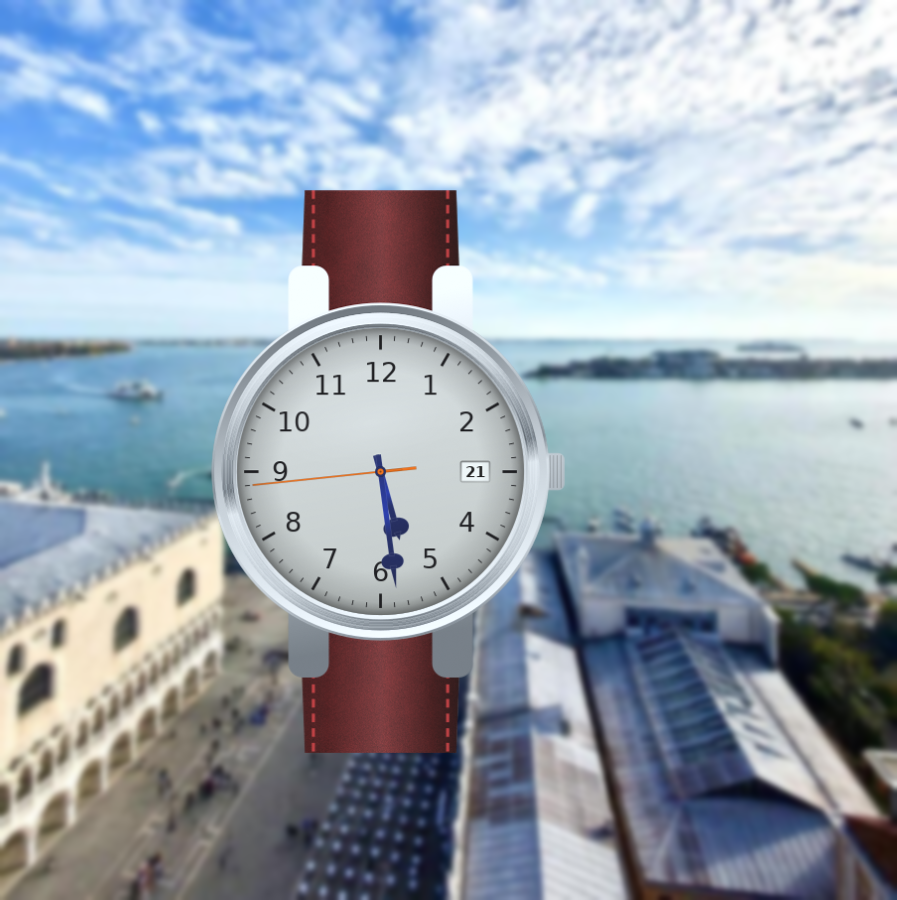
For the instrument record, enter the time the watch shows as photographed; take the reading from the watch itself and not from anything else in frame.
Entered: 5:28:44
